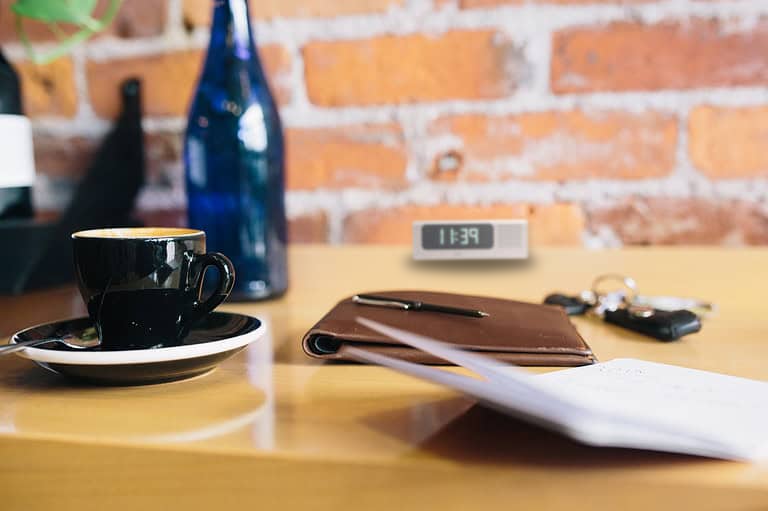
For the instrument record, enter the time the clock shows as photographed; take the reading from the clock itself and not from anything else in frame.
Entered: 11:39
